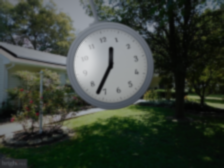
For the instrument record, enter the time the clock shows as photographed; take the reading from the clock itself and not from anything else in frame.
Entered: 12:37
